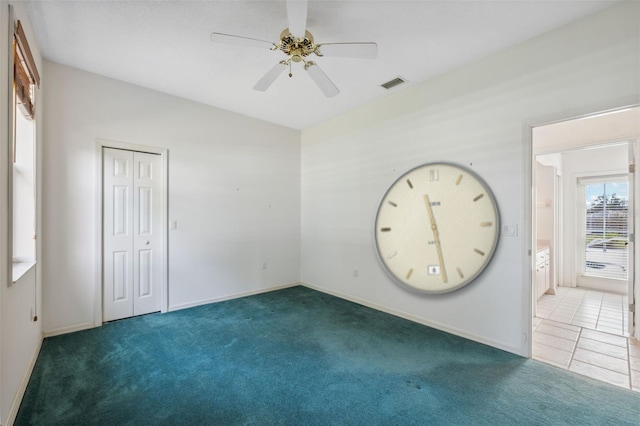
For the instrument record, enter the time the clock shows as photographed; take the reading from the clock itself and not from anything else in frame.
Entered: 11:28
